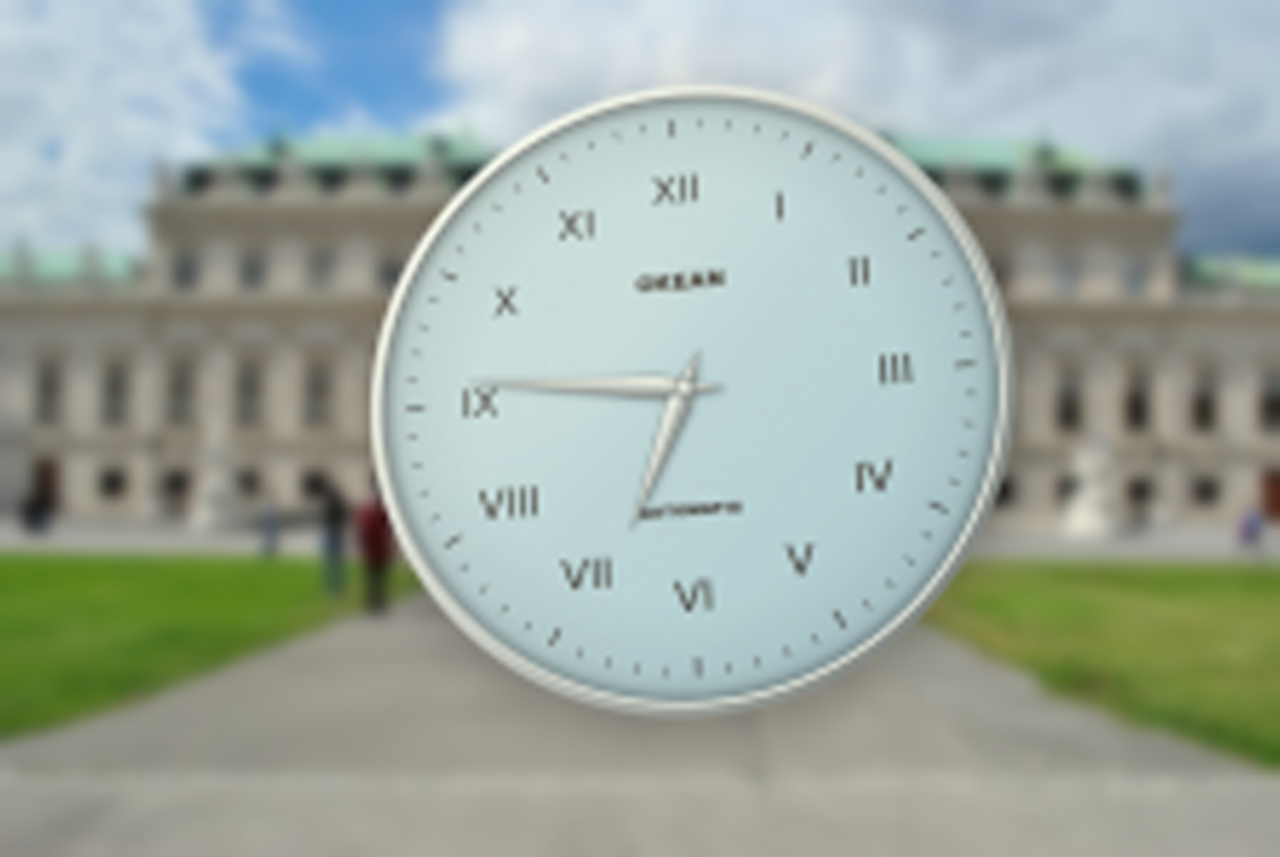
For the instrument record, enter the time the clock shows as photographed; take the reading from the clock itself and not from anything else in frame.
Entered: 6:46
